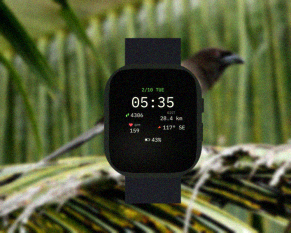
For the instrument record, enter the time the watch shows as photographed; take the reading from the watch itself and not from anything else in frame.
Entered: 5:35
